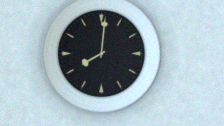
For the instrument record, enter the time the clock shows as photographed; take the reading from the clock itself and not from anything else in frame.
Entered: 8:01
